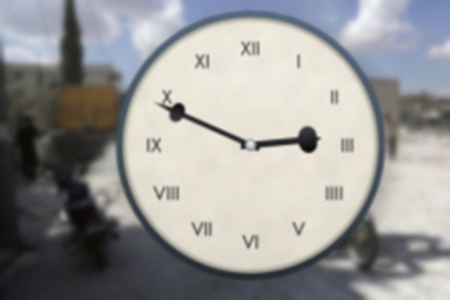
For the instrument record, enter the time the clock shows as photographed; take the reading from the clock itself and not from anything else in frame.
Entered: 2:49
